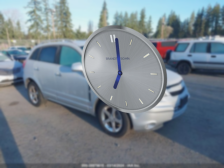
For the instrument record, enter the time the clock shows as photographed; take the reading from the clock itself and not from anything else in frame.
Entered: 7:01
